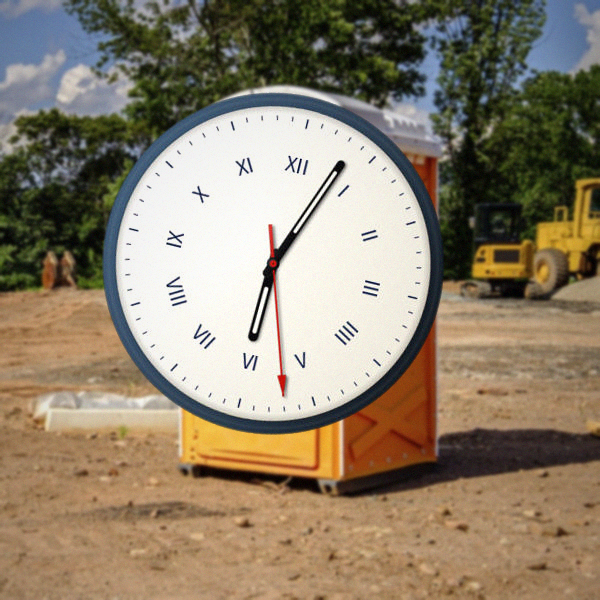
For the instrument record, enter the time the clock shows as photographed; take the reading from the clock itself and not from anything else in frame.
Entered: 6:03:27
